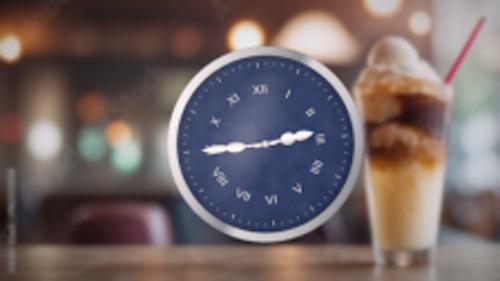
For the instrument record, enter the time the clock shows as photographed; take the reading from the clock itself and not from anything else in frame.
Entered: 2:45
